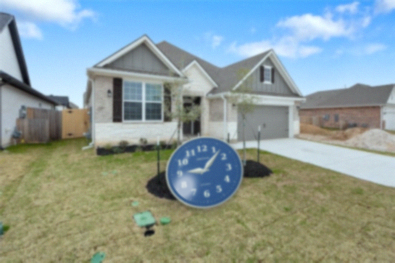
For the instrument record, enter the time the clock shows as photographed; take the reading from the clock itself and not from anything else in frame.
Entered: 9:07
